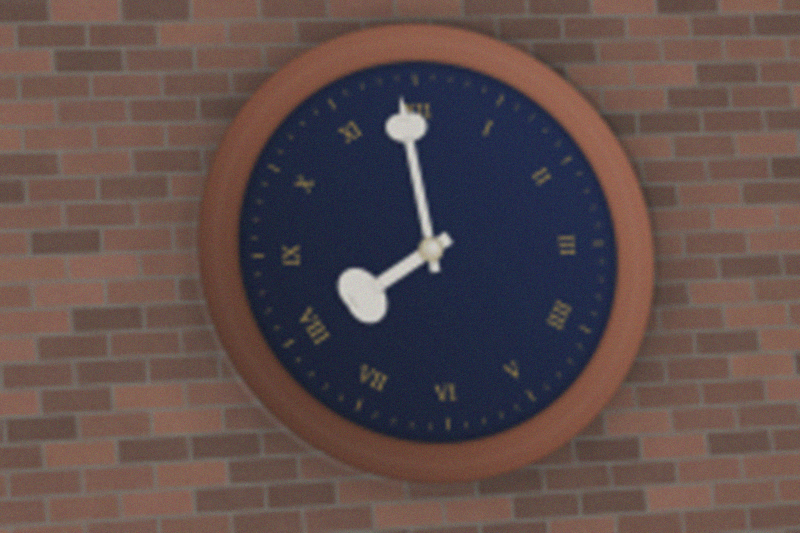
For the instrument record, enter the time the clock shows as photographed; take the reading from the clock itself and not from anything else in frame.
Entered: 7:59
